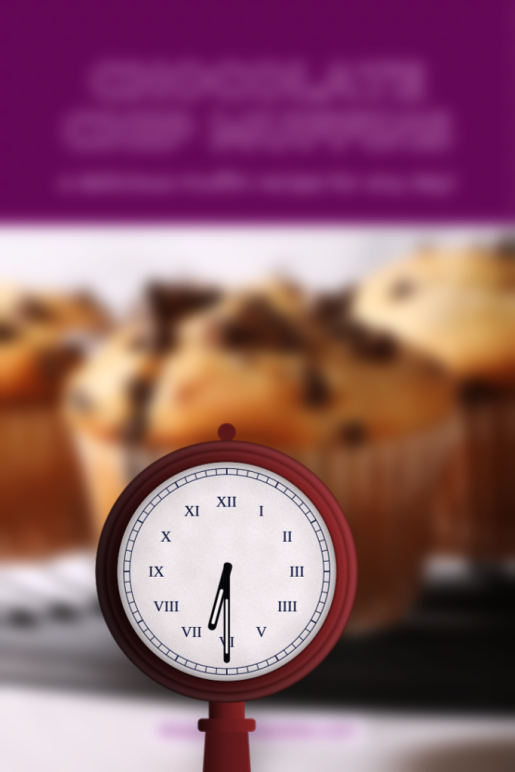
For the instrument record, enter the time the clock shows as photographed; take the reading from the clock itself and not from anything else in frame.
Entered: 6:30
